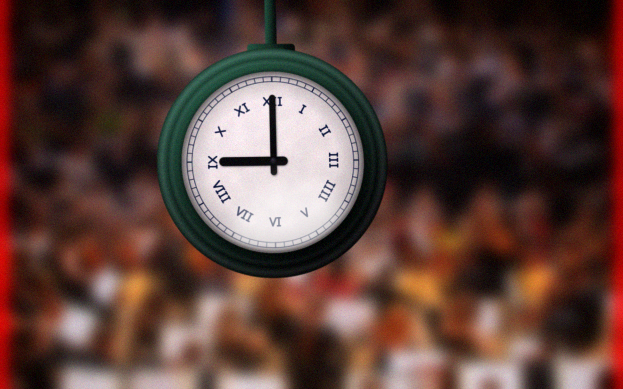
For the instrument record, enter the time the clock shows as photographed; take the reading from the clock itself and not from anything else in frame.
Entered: 9:00
